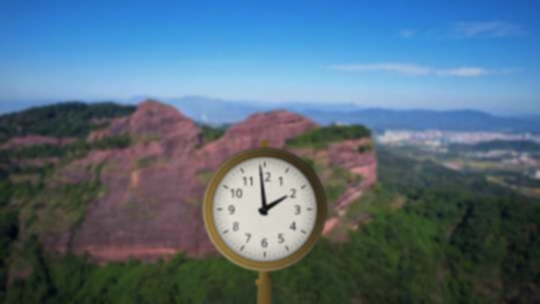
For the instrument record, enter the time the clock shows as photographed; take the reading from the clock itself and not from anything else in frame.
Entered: 1:59
